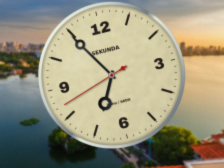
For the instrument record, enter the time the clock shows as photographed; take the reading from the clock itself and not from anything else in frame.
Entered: 6:54:42
